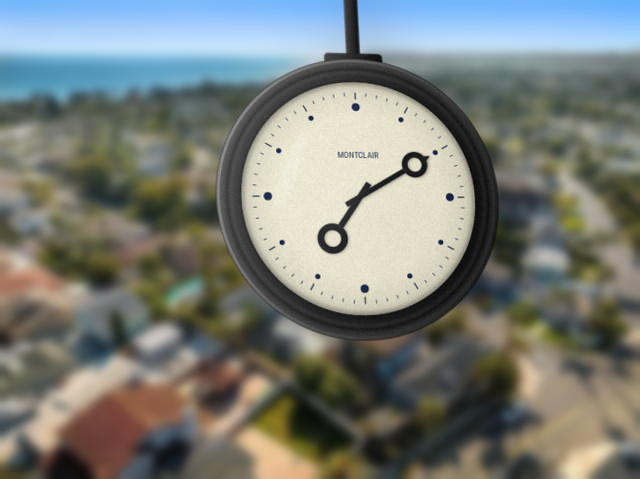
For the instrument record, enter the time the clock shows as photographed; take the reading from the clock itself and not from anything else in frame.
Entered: 7:10
